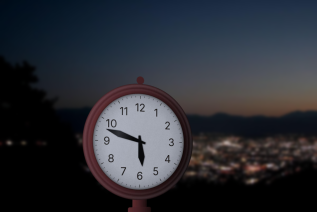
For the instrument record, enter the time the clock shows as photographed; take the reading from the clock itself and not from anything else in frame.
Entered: 5:48
